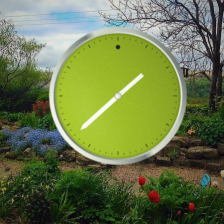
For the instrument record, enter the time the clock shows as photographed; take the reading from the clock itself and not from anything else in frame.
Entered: 1:38
